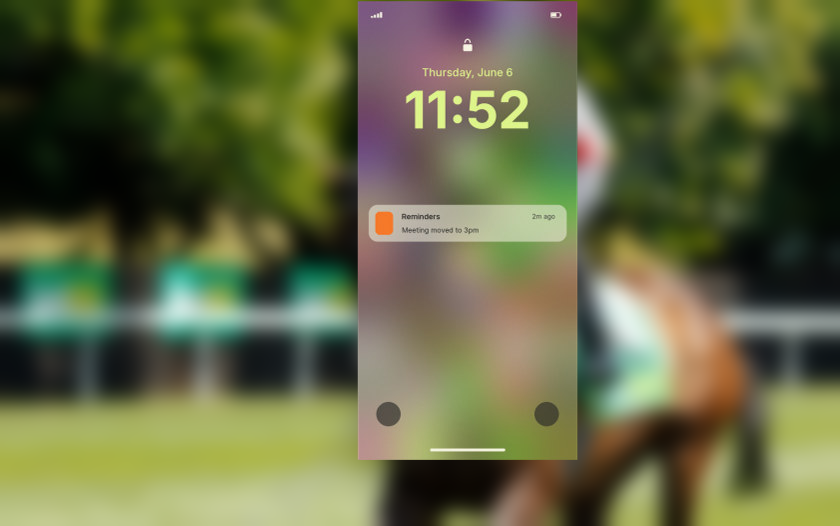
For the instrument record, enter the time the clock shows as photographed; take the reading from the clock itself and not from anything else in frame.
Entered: 11:52
